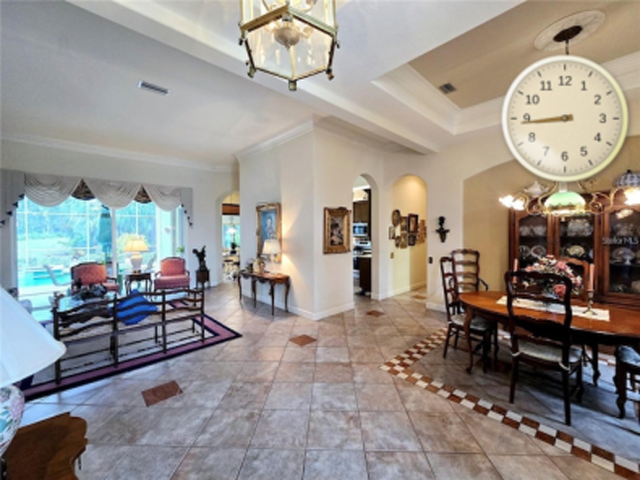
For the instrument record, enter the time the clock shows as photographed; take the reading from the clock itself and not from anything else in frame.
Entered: 8:44
